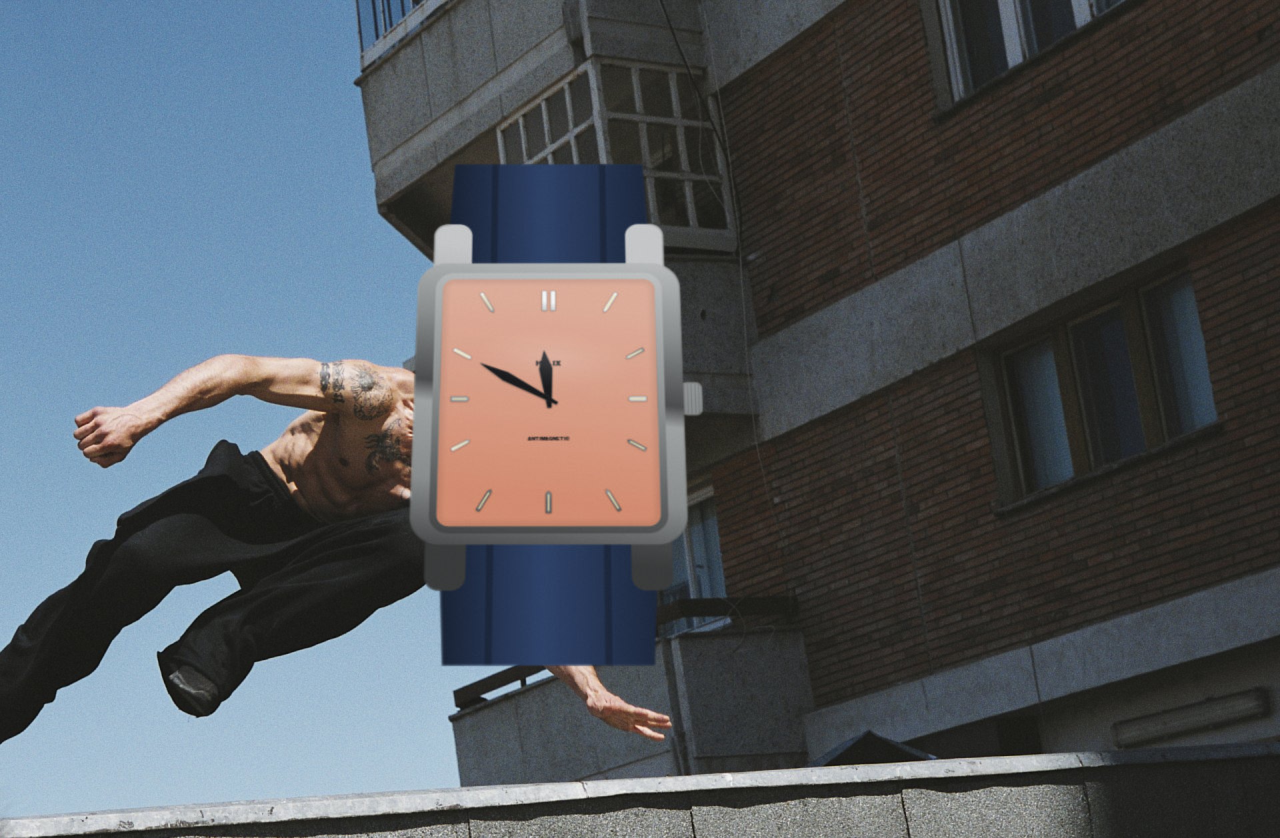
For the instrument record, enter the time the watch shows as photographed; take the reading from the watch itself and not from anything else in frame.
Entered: 11:50
